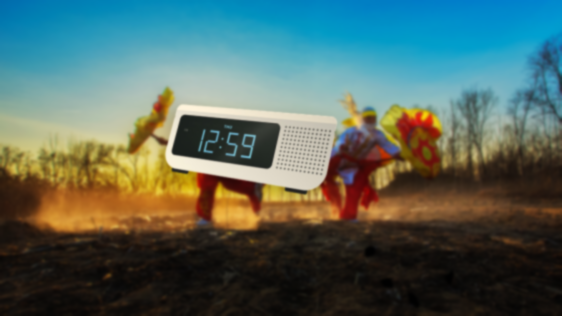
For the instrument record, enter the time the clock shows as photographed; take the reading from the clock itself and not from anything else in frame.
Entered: 12:59
